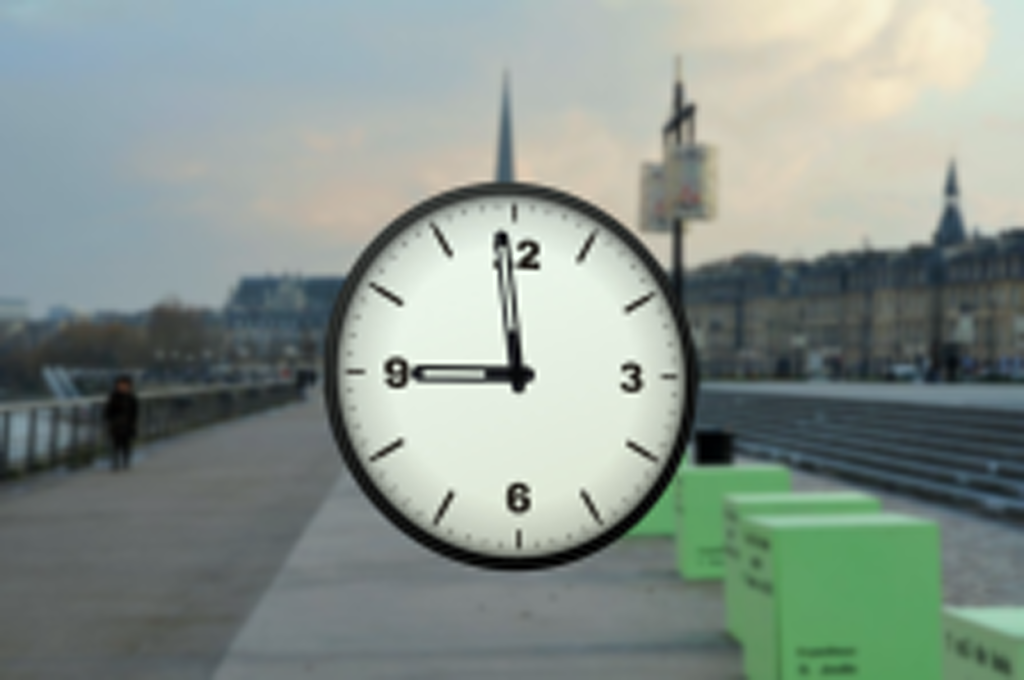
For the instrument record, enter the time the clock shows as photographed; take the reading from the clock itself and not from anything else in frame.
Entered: 8:59
